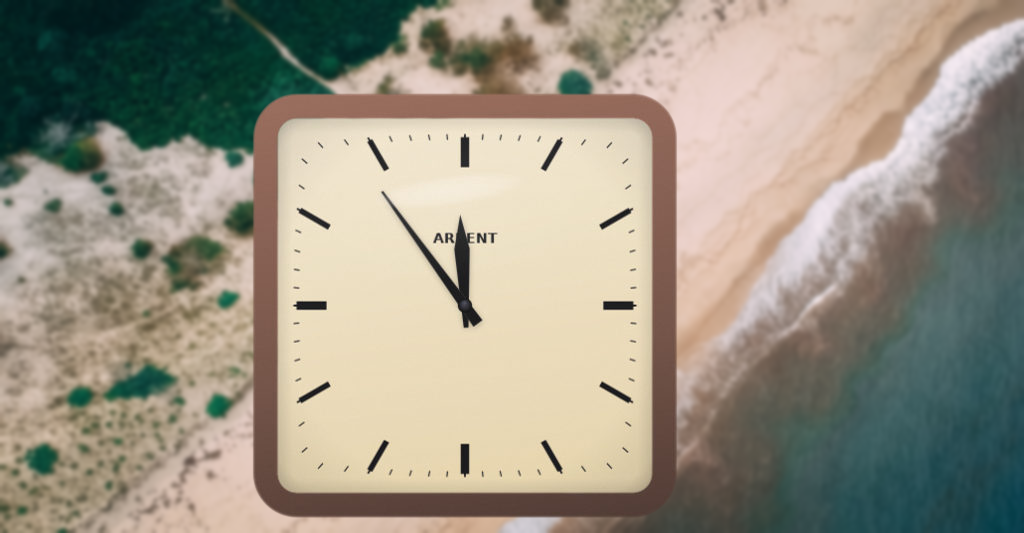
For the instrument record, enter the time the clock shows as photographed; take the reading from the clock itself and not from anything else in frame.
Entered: 11:54
